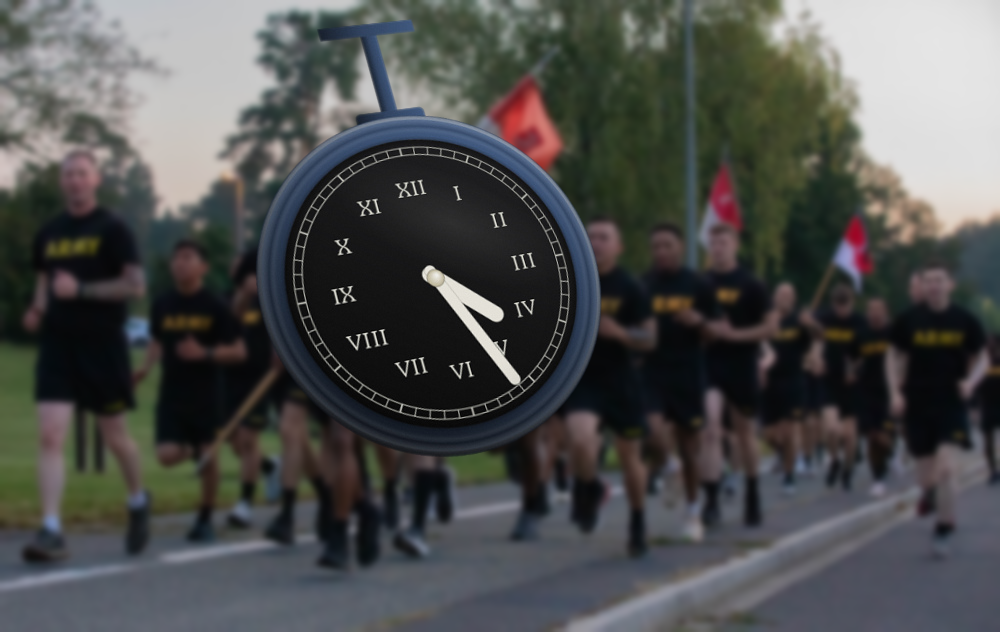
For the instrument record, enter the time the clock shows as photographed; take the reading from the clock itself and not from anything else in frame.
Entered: 4:26
